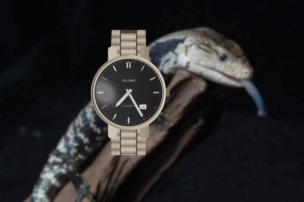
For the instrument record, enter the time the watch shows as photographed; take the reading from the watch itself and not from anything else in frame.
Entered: 7:25
